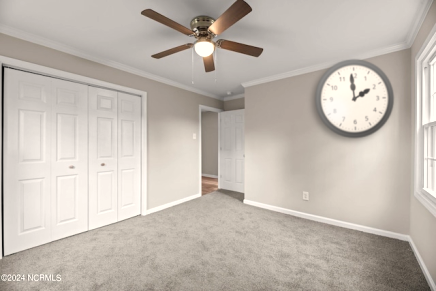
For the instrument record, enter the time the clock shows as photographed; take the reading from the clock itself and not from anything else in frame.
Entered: 1:59
